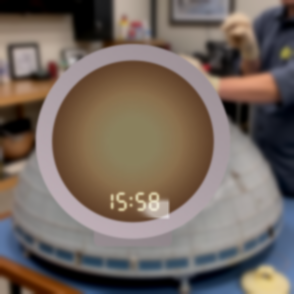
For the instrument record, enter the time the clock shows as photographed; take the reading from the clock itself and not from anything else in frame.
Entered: 15:58
